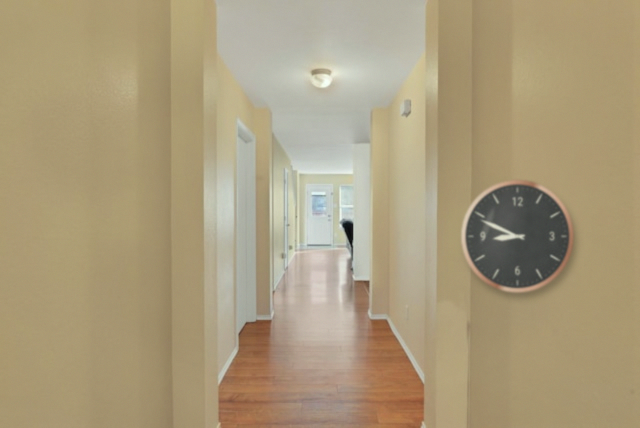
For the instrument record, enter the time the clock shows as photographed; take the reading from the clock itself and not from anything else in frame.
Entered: 8:49
